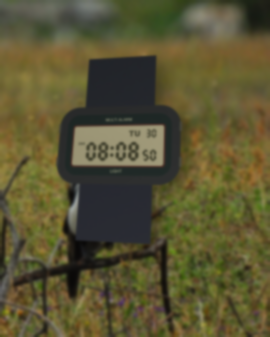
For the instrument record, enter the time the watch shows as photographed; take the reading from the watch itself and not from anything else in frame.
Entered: 8:08
